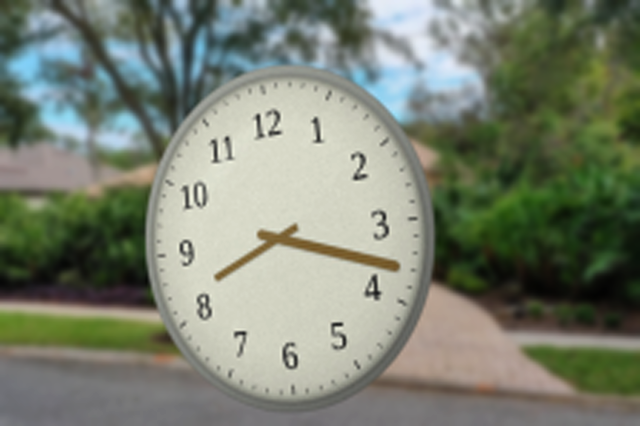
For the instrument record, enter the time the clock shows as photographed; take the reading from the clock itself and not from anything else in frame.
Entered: 8:18
